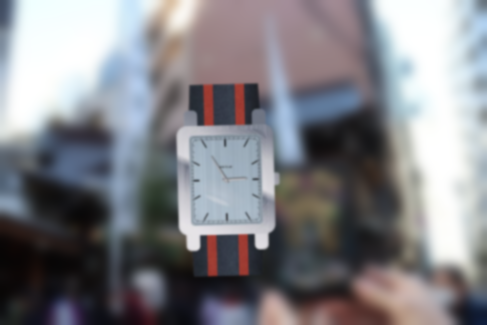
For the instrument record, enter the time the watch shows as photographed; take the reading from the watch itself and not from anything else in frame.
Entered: 2:55
